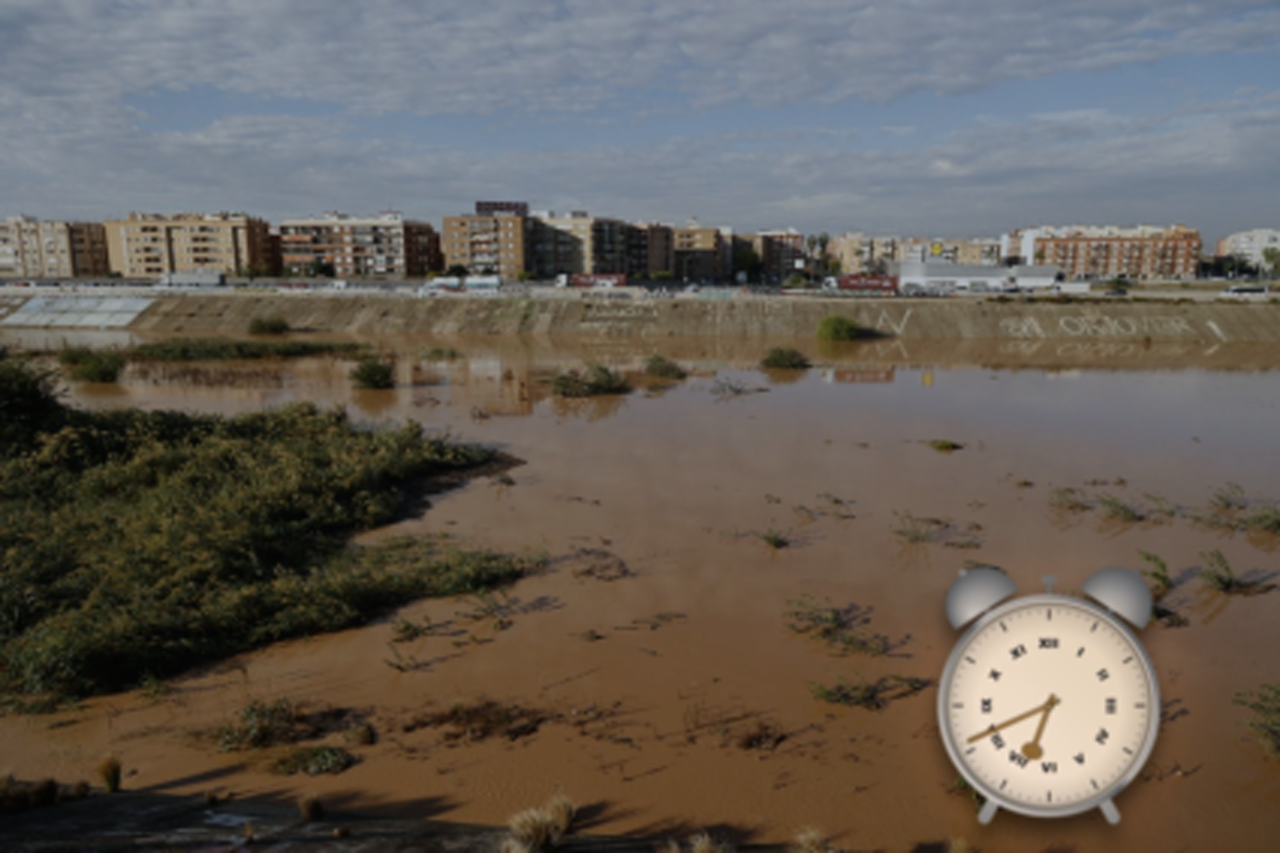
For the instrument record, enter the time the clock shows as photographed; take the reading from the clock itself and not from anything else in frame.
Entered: 6:41
